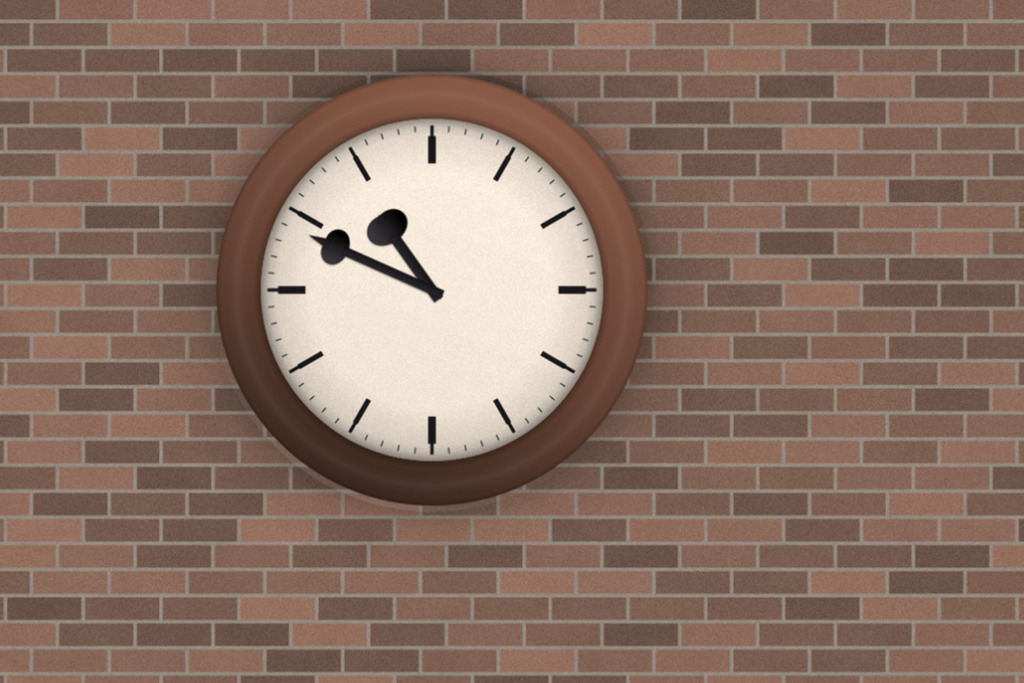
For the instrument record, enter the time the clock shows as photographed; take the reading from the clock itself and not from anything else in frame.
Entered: 10:49
